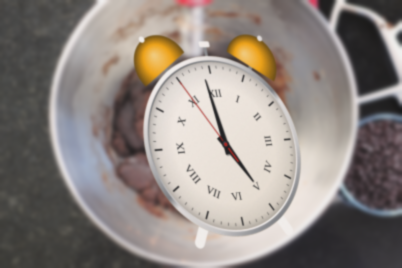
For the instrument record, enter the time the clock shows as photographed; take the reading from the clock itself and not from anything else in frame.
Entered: 4:58:55
